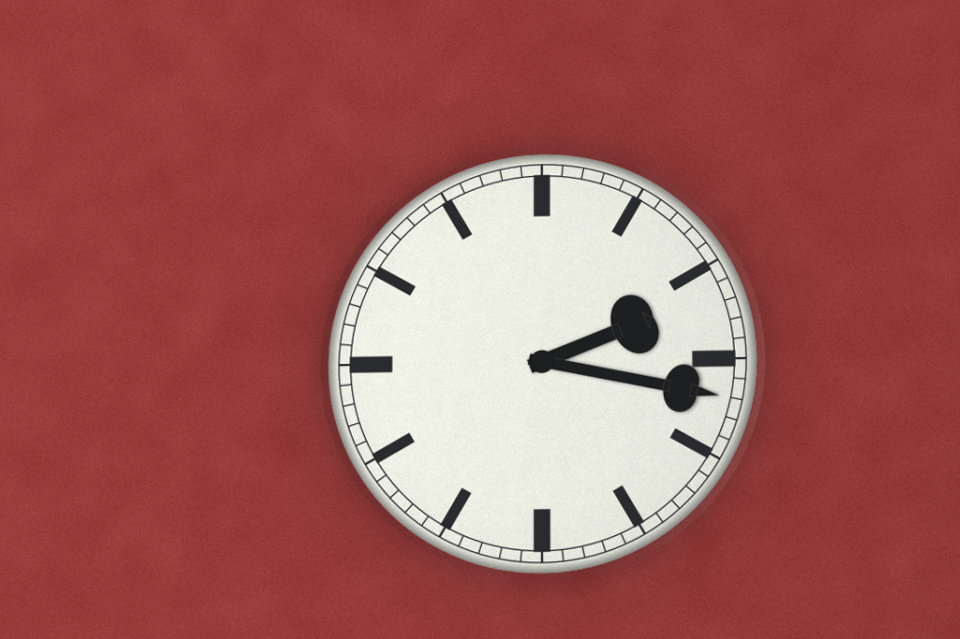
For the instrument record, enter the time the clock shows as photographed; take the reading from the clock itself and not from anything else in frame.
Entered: 2:17
